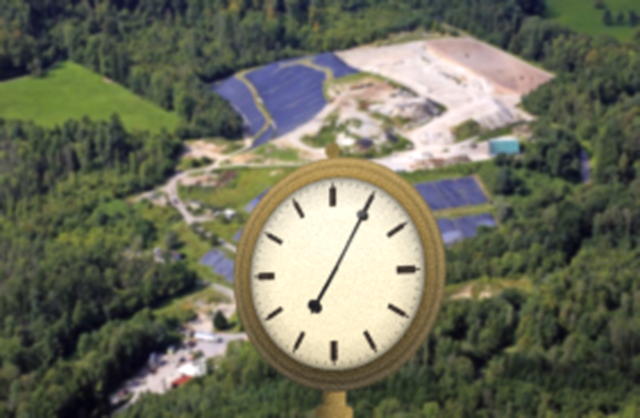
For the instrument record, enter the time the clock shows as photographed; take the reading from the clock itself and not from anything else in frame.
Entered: 7:05
